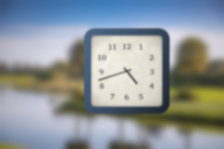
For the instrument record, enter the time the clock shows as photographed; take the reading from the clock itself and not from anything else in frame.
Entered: 4:42
